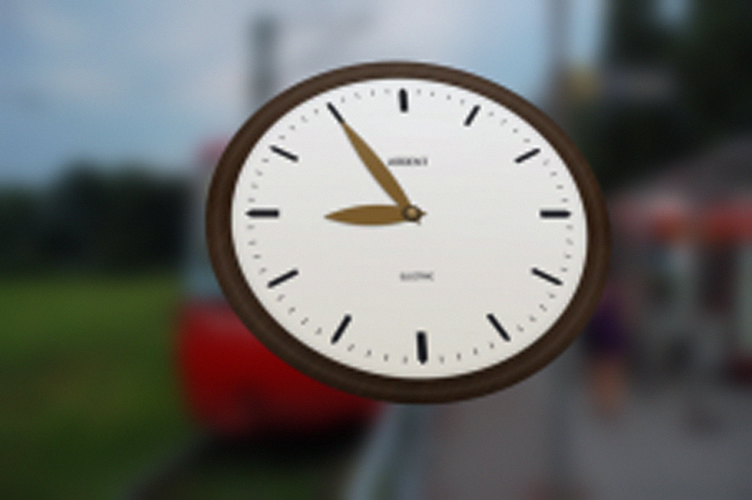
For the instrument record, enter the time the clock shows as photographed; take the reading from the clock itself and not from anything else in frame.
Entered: 8:55
